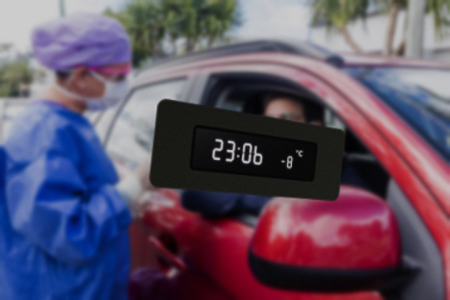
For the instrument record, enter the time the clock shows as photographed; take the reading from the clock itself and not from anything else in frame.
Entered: 23:06
